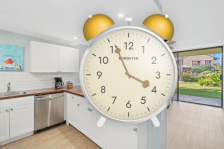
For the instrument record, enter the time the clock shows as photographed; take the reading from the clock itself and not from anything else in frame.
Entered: 3:56
